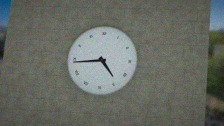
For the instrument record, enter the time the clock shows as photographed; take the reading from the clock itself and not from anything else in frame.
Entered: 4:44
